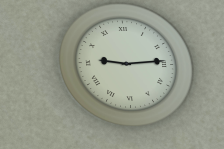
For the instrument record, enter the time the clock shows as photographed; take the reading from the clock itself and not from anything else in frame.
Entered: 9:14
